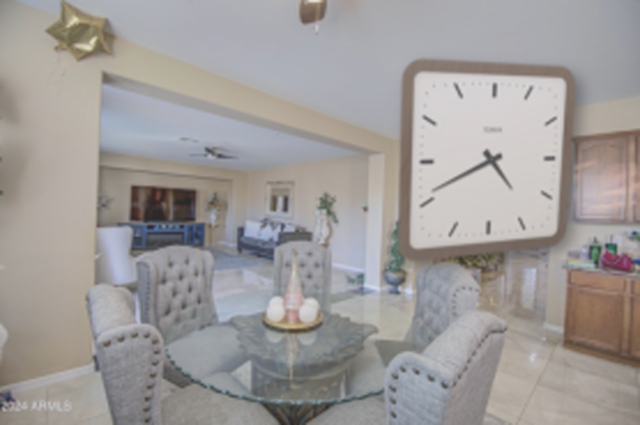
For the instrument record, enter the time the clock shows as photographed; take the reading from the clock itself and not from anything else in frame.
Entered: 4:41
